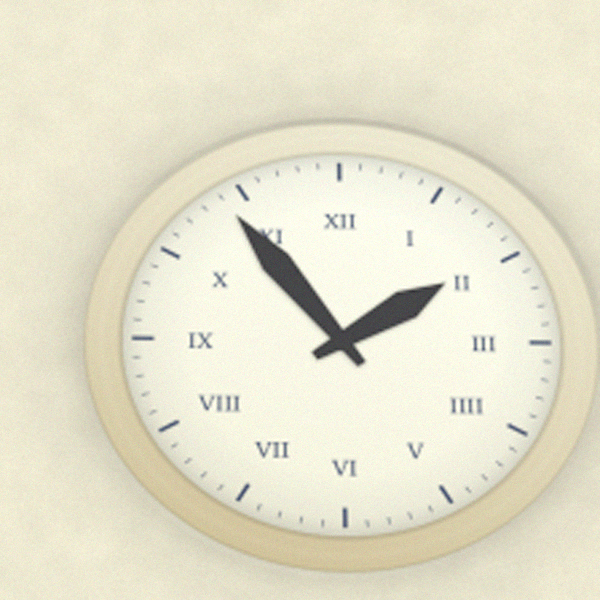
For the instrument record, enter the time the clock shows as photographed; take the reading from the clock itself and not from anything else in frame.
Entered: 1:54
